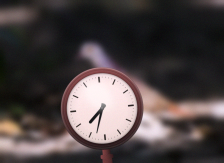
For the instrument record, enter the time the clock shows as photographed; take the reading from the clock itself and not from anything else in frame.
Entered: 7:33
